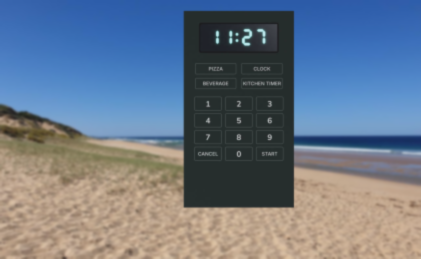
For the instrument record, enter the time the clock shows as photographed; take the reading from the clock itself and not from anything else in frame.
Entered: 11:27
